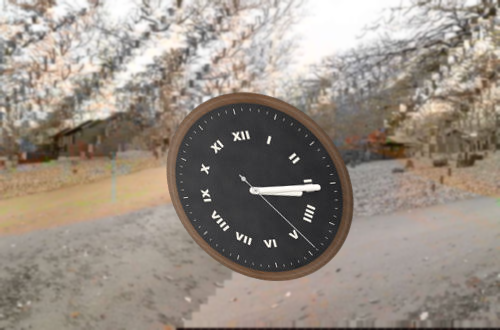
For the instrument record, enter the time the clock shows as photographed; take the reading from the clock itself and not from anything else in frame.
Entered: 3:15:24
